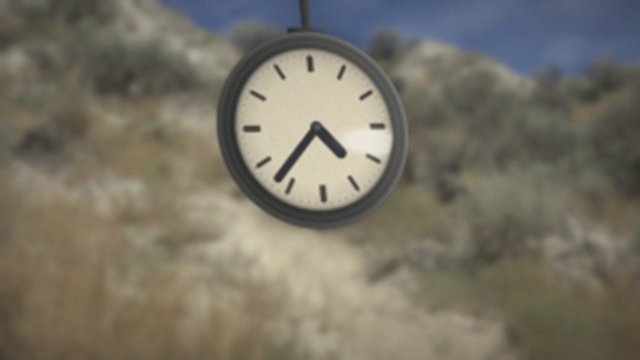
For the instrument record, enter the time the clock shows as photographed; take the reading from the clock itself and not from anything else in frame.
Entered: 4:37
